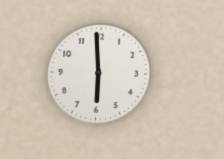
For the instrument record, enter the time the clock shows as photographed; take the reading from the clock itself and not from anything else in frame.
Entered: 5:59
